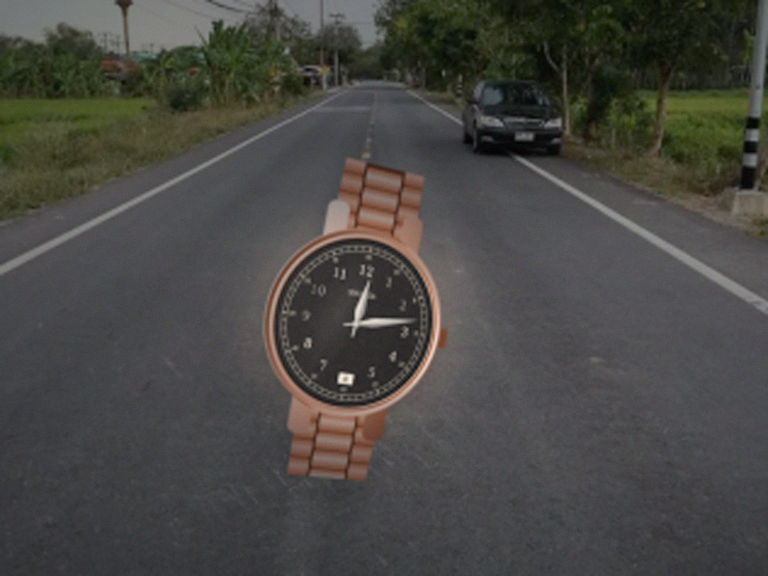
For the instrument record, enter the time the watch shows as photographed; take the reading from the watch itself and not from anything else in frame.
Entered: 12:13
